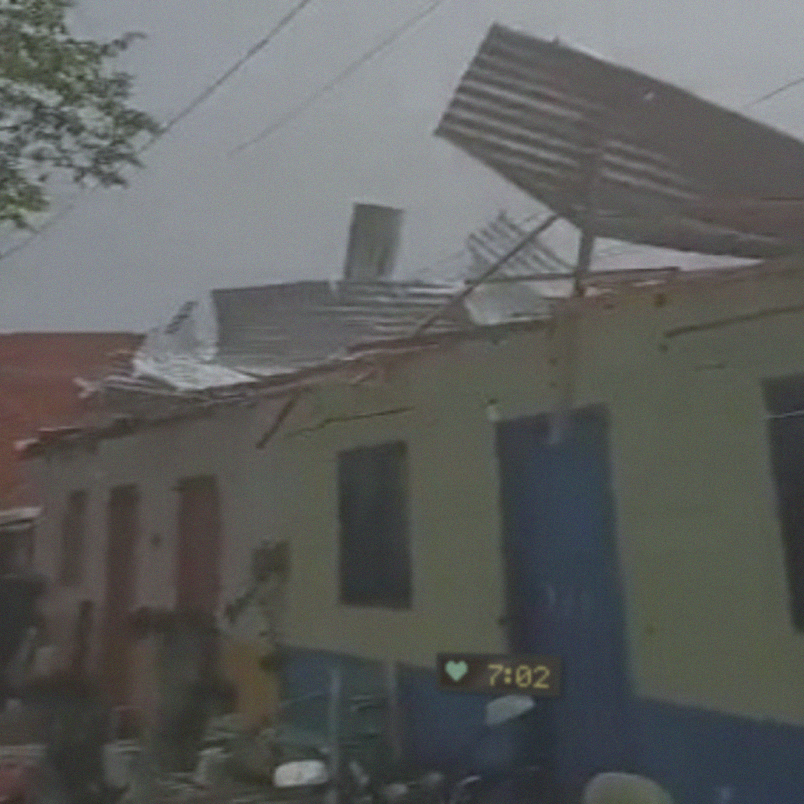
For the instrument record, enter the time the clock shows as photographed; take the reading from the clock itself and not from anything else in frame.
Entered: 7:02
